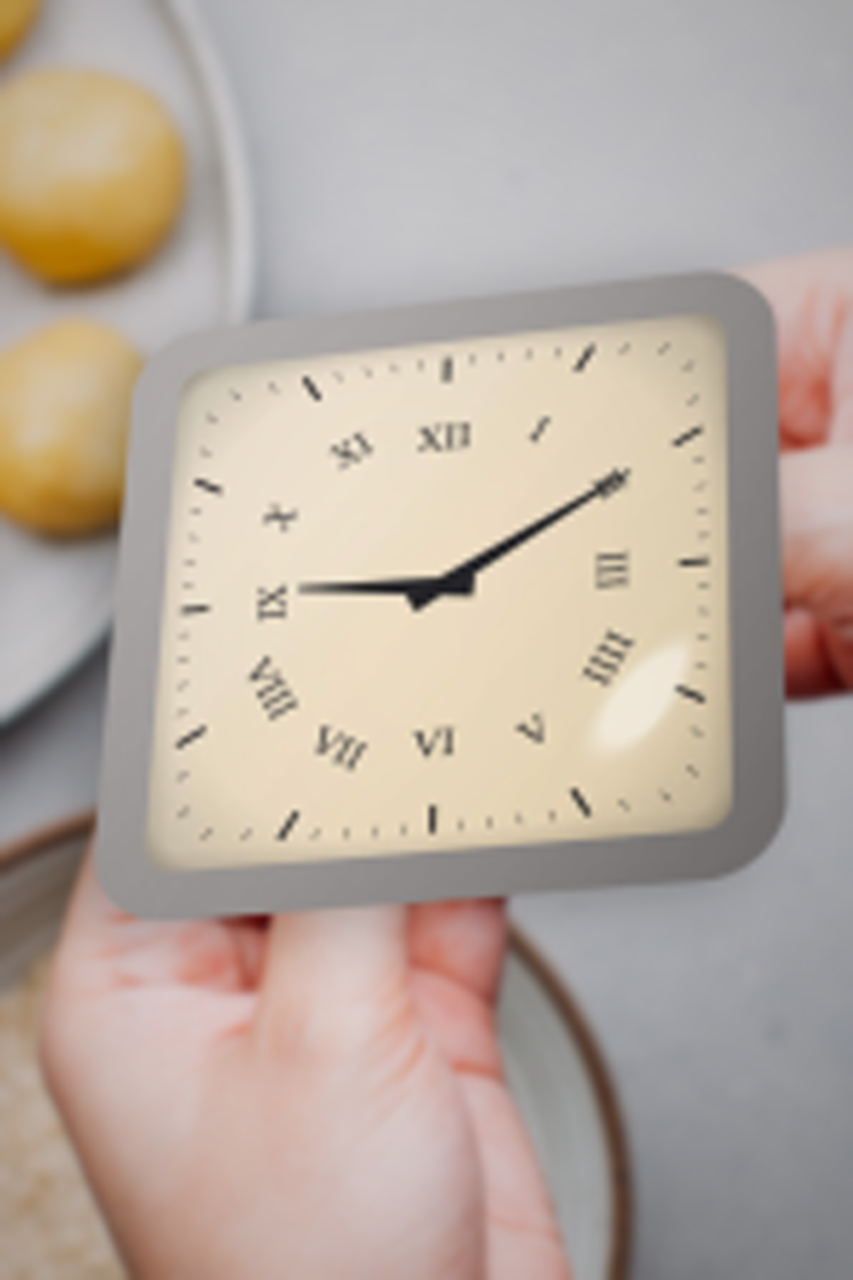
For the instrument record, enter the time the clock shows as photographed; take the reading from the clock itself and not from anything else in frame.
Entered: 9:10
